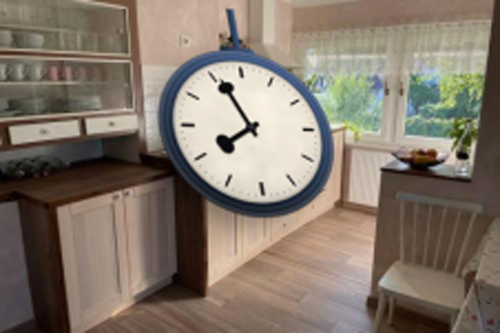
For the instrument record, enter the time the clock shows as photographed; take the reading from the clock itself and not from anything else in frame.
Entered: 7:56
